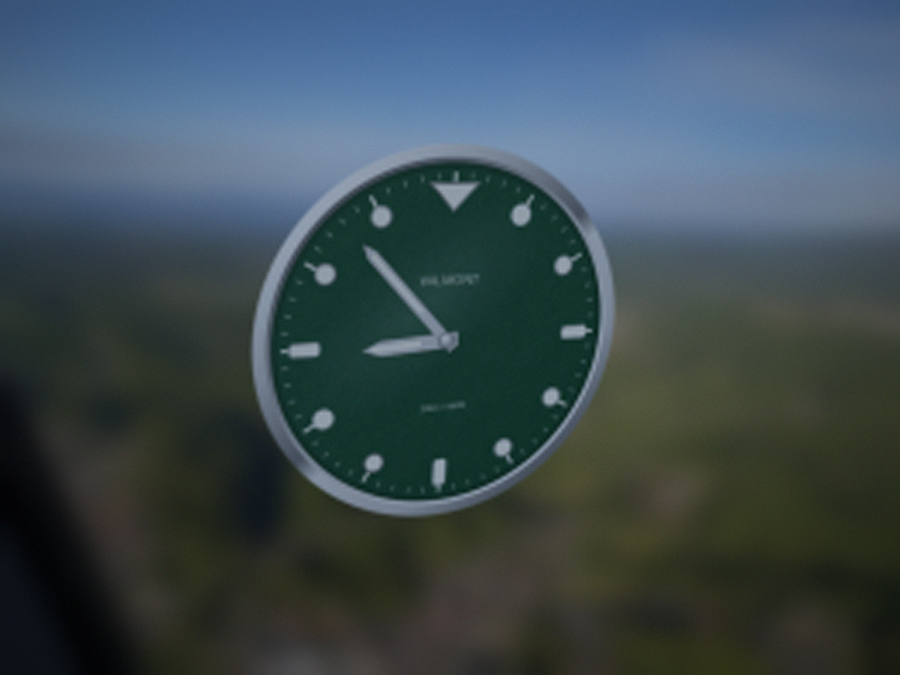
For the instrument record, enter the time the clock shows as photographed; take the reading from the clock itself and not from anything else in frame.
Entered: 8:53
